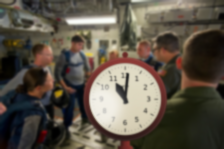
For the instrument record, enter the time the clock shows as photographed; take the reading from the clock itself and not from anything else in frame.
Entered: 11:01
